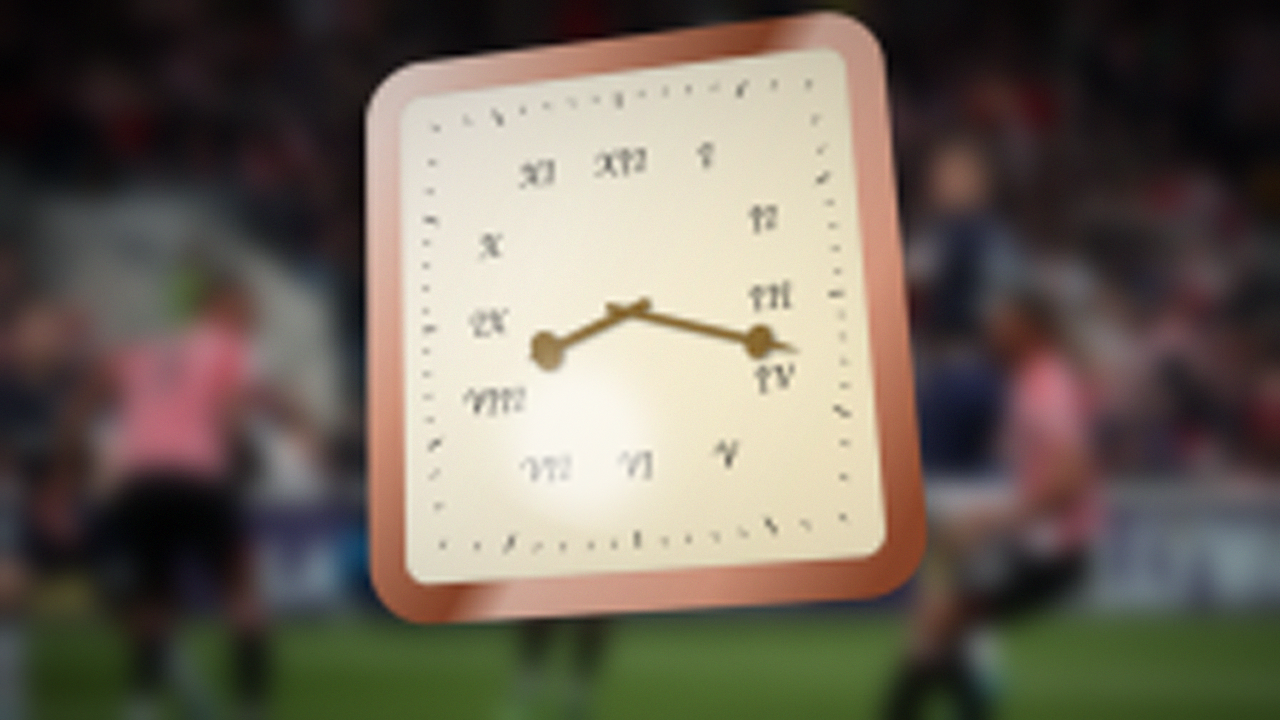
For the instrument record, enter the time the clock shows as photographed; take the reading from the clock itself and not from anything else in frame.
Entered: 8:18
